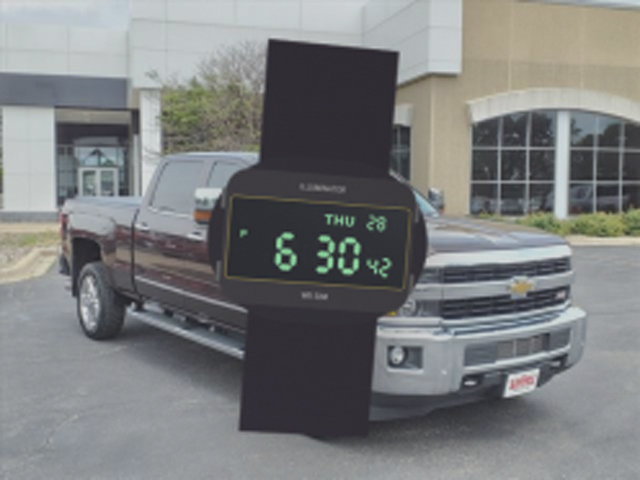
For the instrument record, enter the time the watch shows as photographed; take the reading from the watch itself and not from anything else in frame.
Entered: 6:30:42
